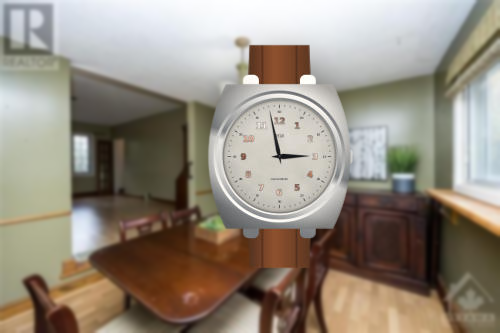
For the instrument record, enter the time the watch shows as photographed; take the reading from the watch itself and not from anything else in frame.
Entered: 2:58
